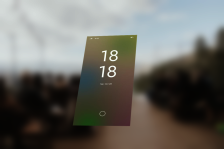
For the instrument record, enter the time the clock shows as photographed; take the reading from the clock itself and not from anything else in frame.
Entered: 18:18
